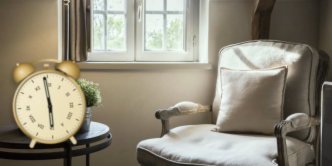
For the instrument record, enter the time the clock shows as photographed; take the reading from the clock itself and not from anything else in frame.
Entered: 5:59
